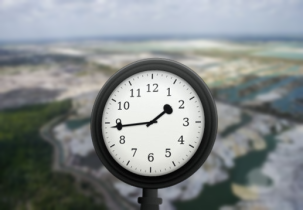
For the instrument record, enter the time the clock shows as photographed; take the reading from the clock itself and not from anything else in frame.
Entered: 1:44
